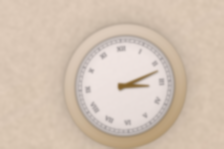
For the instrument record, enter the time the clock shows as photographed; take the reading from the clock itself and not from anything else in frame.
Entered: 3:12
